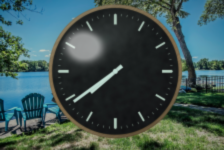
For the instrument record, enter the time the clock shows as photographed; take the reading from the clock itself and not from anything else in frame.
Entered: 7:39
